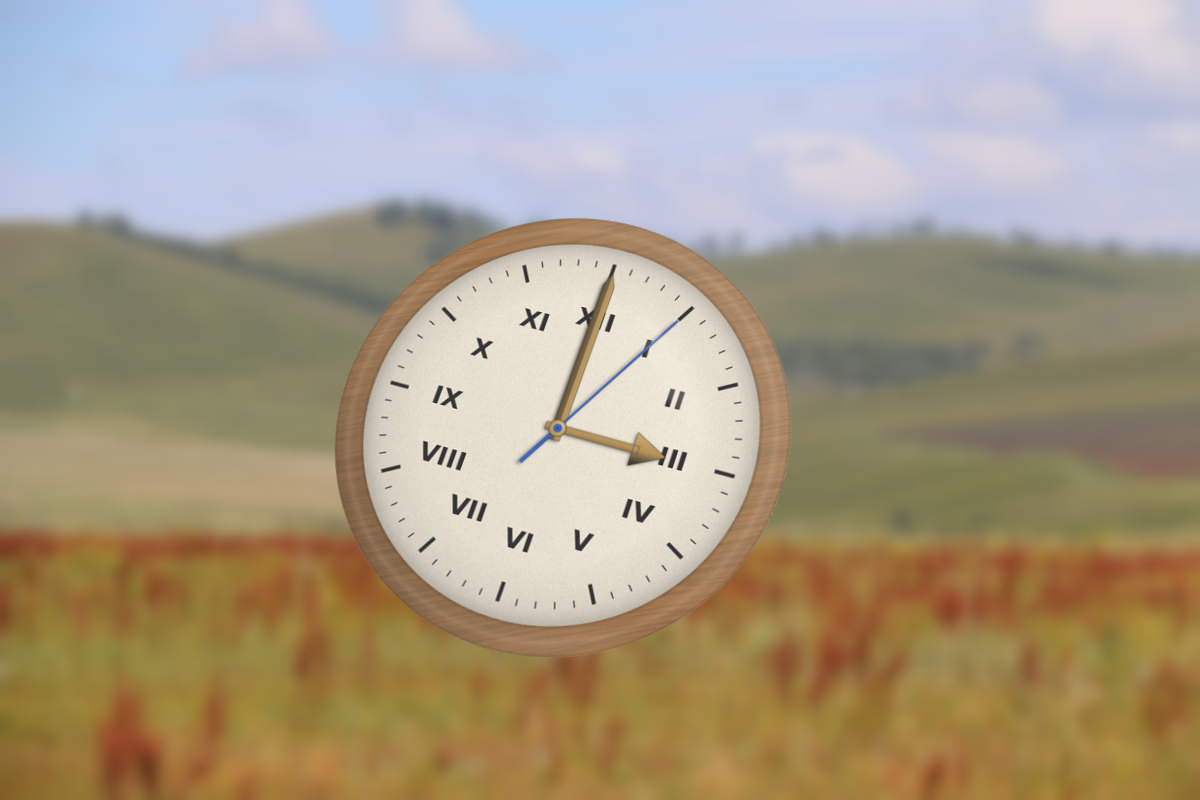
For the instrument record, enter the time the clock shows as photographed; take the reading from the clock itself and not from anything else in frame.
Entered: 3:00:05
